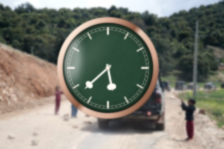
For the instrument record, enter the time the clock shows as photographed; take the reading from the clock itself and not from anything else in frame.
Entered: 5:38
